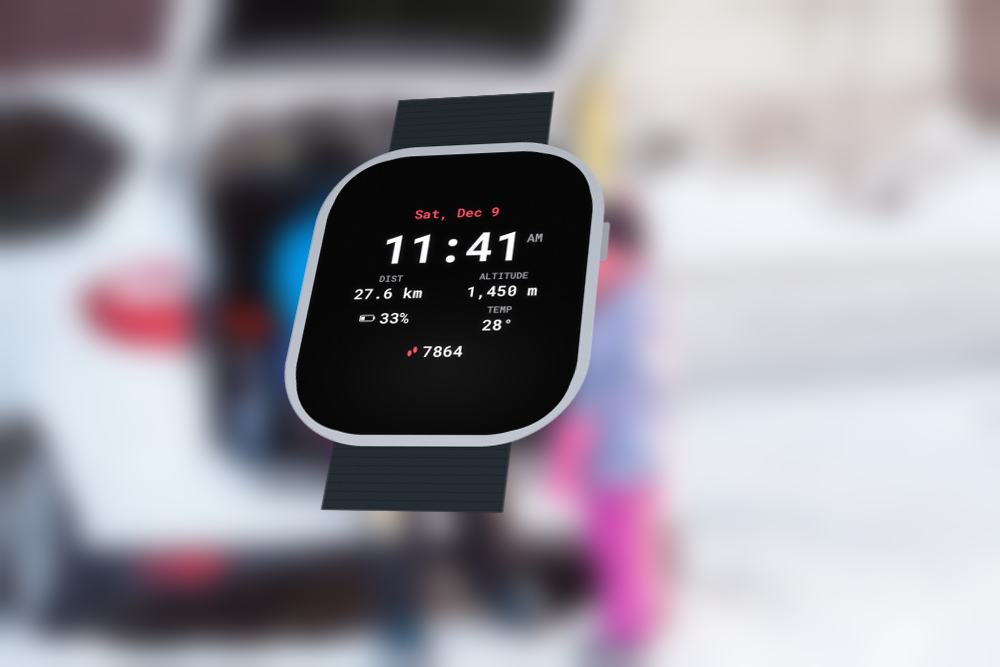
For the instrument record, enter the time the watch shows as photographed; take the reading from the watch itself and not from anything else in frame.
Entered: 11:41
